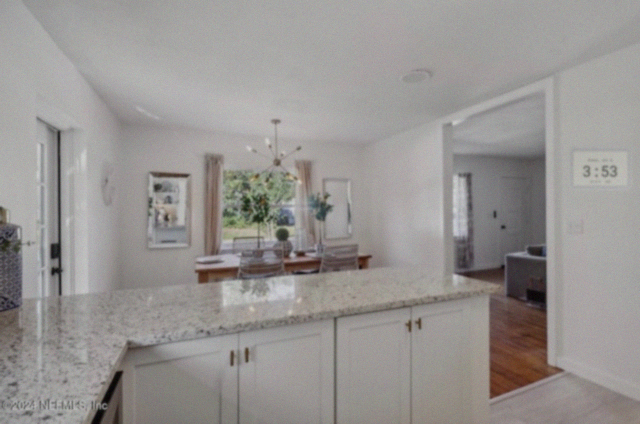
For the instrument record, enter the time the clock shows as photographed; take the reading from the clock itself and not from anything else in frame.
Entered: 3:53
